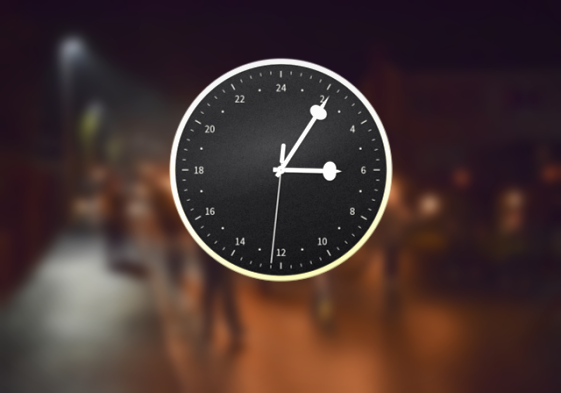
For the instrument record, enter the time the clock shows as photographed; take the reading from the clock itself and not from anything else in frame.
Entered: 6:05:31
